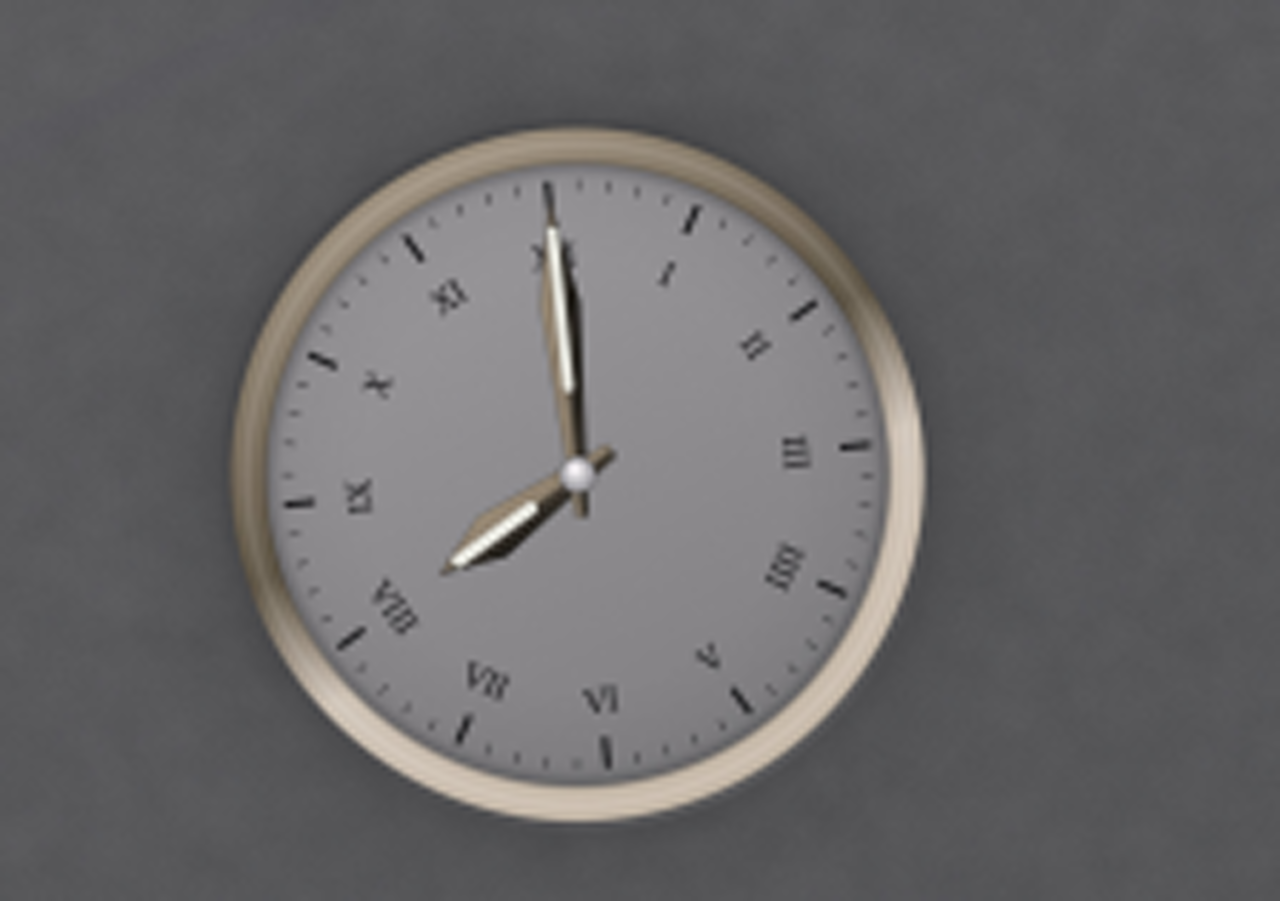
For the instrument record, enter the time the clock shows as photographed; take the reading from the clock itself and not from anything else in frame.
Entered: 8:00
